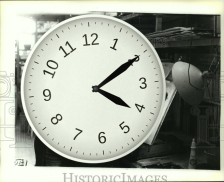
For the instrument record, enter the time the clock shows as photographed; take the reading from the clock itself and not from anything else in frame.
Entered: 4:10
